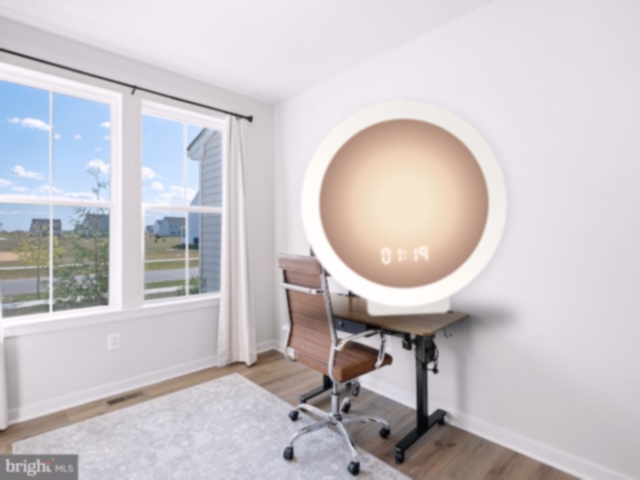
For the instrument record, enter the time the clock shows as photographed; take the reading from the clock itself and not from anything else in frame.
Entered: 1:19
